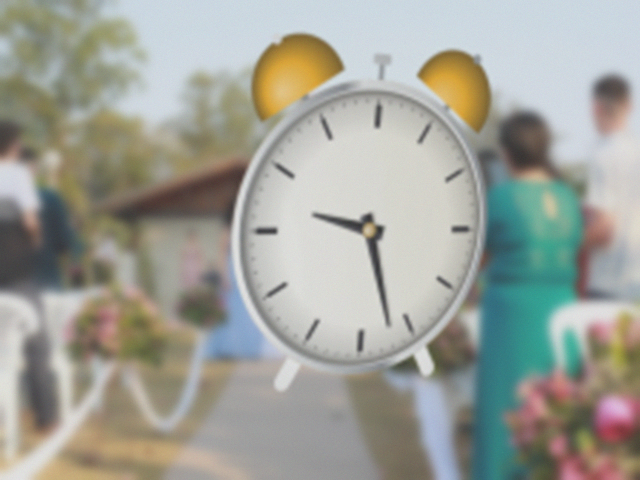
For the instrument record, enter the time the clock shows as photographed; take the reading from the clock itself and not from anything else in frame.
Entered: 9:27
